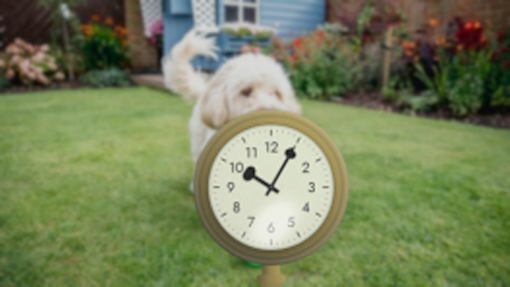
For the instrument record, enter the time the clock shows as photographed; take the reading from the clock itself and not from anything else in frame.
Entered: 10:05
